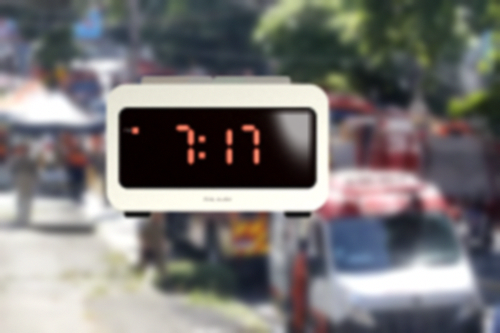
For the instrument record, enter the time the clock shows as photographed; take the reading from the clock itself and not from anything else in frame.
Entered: 7:17
